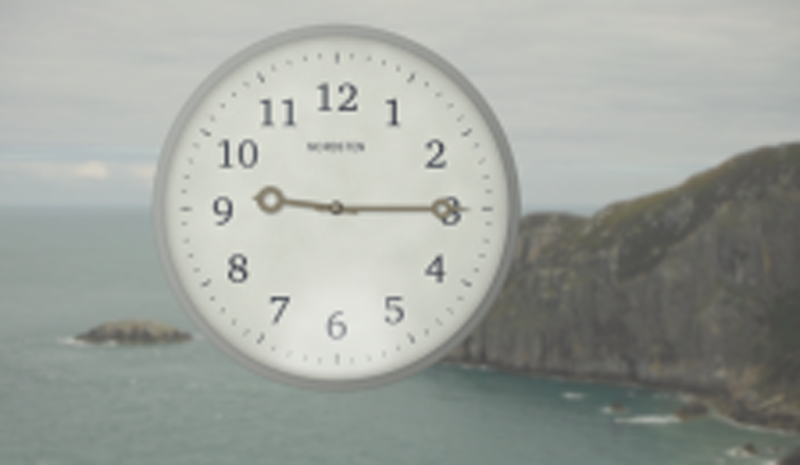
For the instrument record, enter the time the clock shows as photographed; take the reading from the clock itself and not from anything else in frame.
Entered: 9:15
